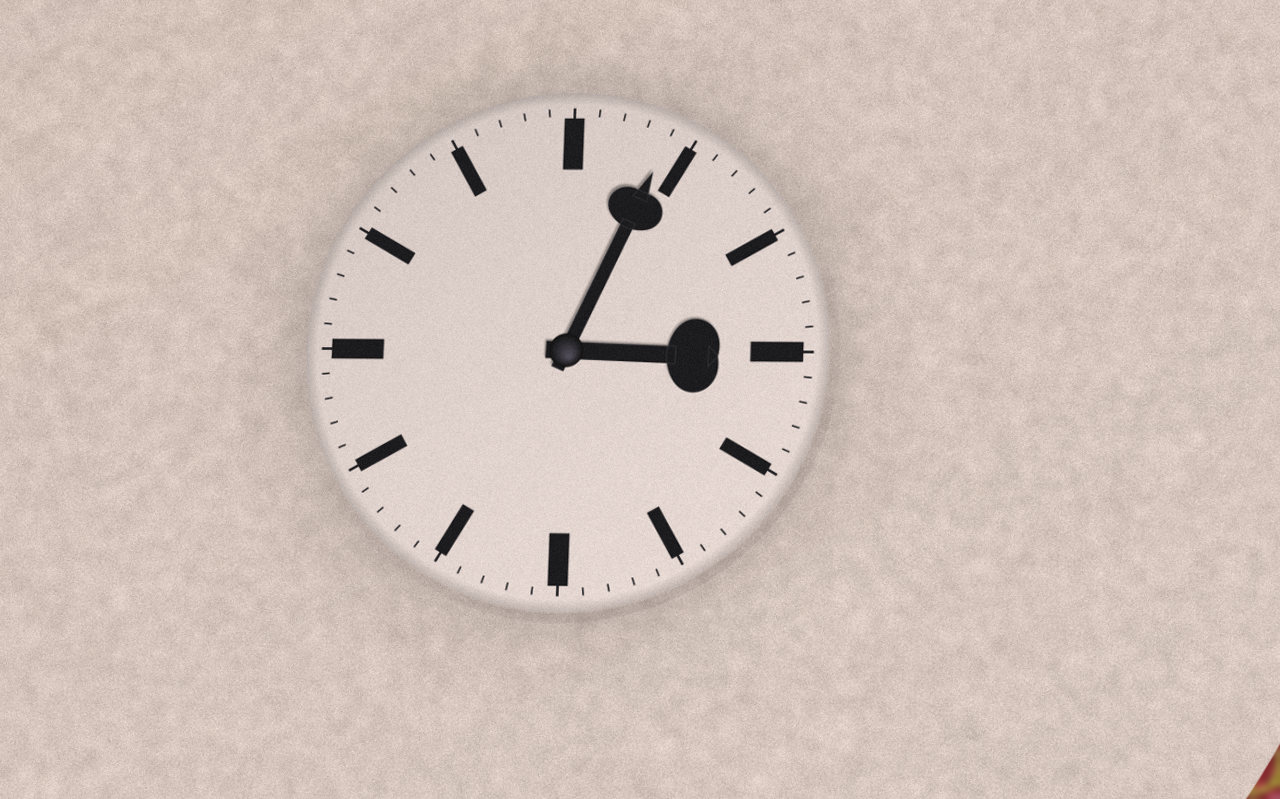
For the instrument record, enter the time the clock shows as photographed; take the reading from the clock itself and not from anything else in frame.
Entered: 3:04
